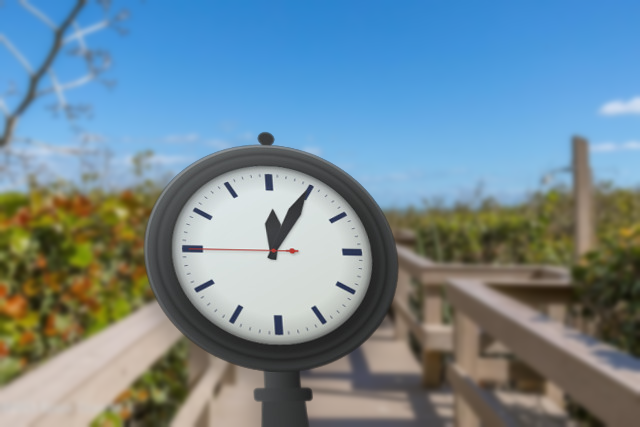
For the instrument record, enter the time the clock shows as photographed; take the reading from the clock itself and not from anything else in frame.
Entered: 12:04:45
